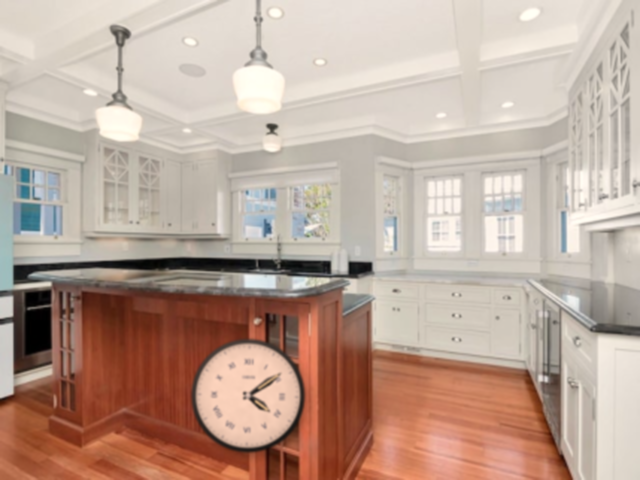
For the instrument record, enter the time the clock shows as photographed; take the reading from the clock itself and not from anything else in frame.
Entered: 4:09
